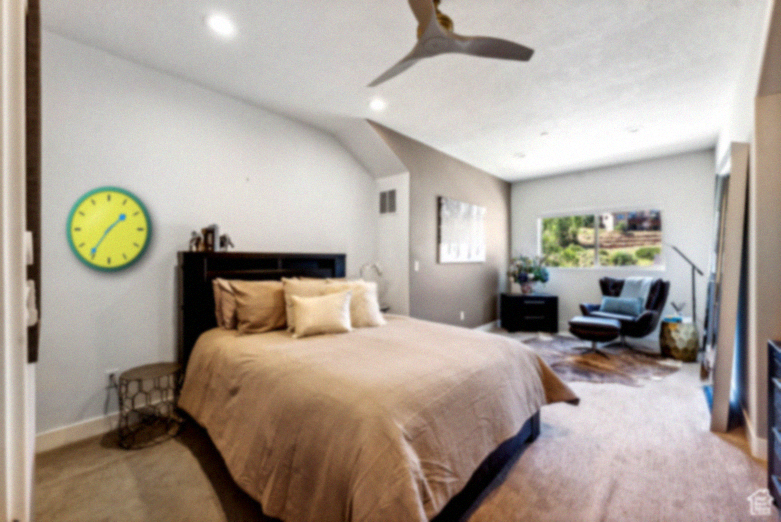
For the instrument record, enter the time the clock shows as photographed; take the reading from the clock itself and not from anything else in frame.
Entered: 1:36
